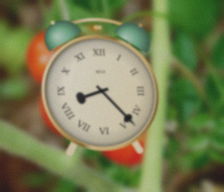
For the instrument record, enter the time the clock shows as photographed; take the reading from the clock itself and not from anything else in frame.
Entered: 8:23
